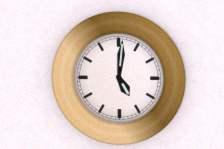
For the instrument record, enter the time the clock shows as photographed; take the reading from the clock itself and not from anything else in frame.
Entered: 5:01
